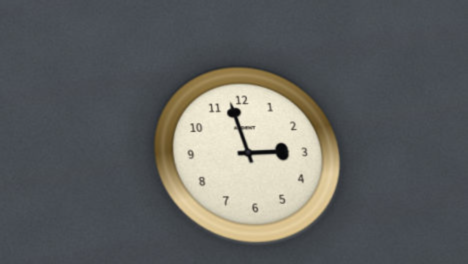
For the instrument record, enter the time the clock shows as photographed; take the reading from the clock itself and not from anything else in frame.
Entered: 2:58
